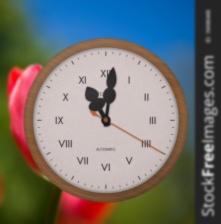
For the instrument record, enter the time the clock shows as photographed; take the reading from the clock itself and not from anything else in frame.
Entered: 11:01:20
